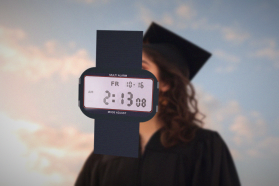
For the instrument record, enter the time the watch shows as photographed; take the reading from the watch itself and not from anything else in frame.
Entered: 2:13:08
